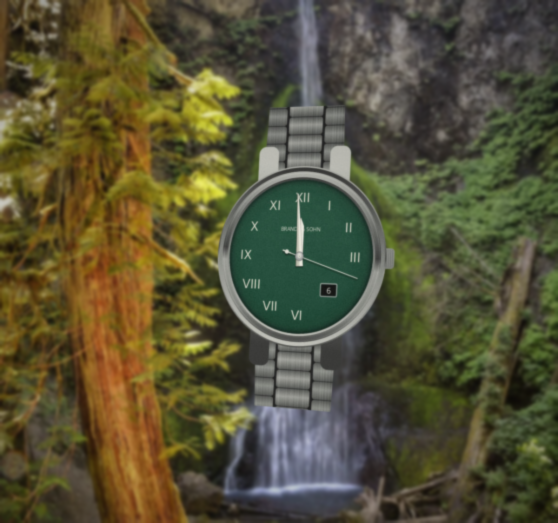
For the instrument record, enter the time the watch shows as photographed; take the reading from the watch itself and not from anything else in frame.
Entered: 11:59:18
